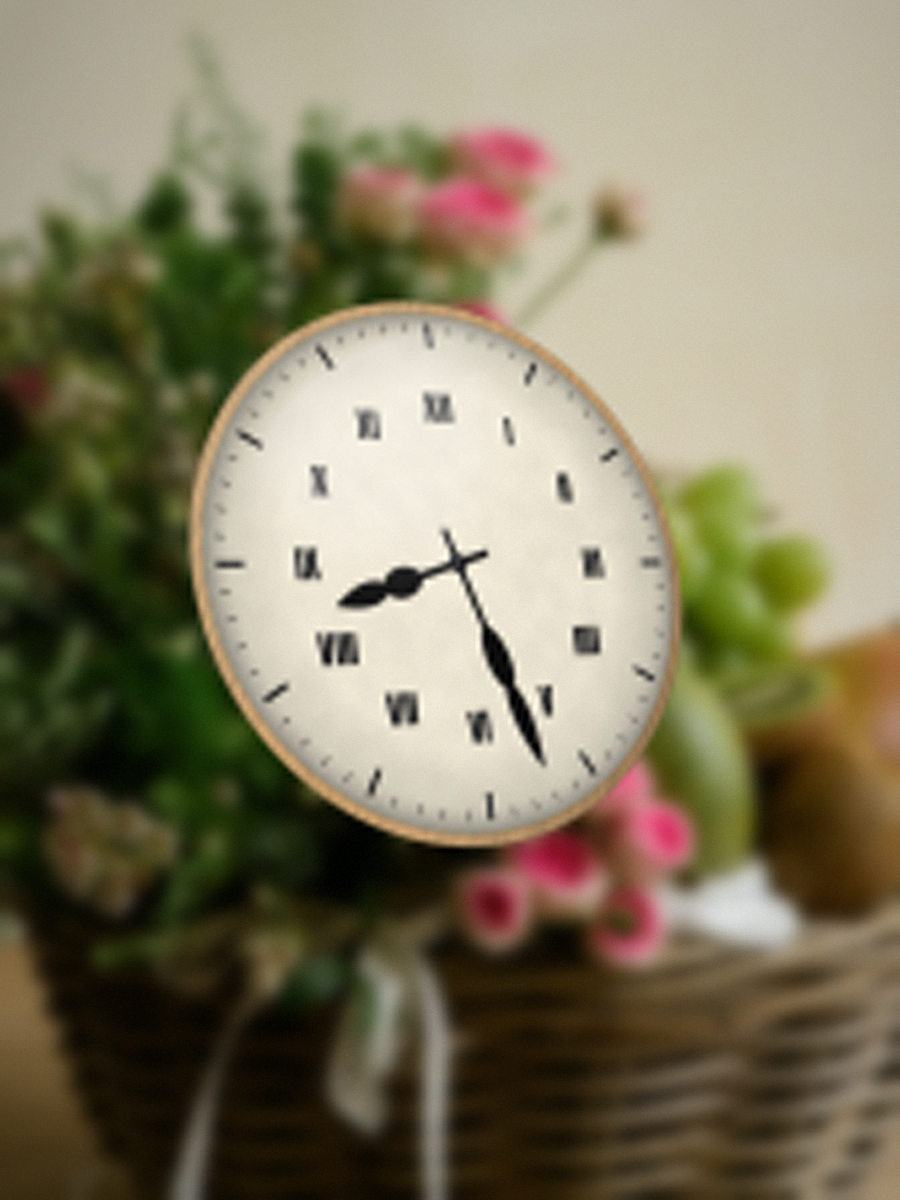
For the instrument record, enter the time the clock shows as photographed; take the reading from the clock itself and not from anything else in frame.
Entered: 8:27
